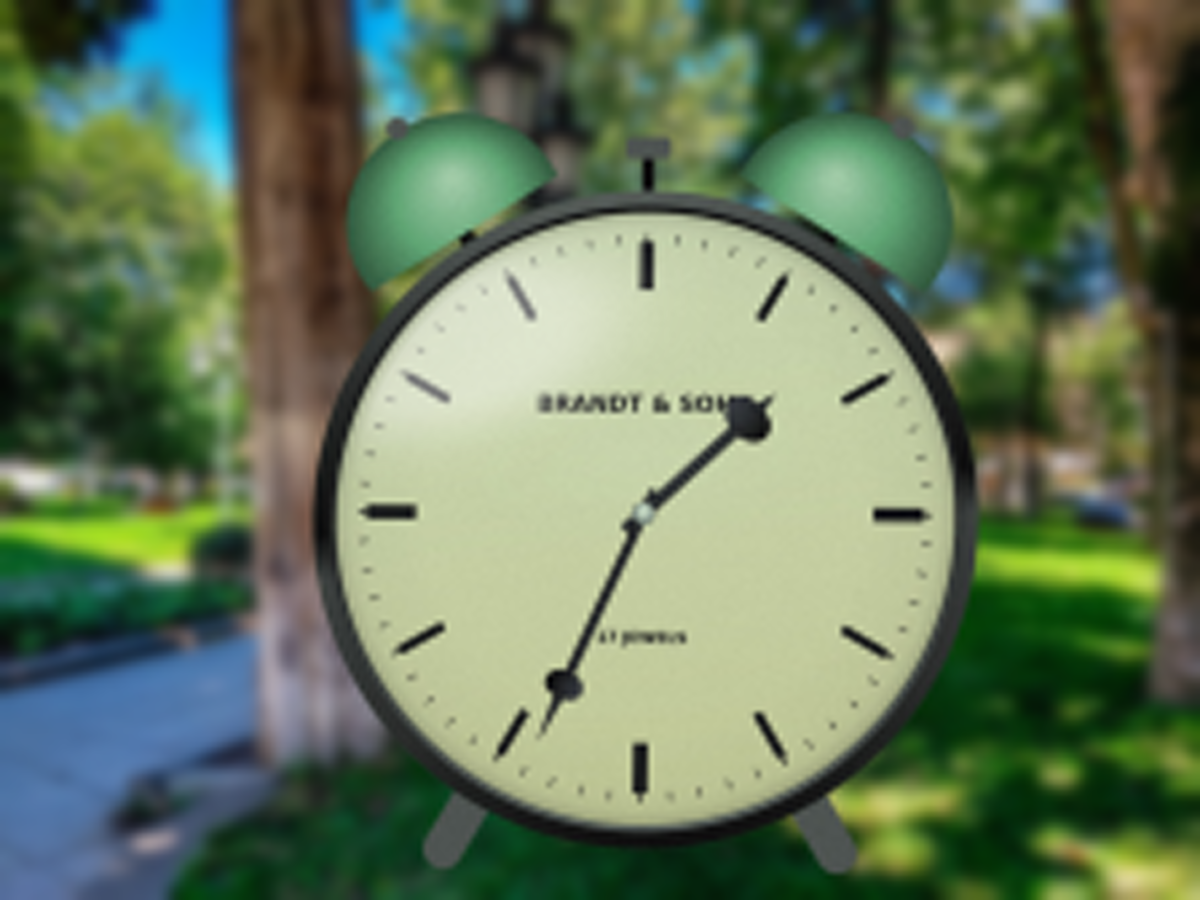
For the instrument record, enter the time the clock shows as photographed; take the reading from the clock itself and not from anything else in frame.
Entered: 1:34
